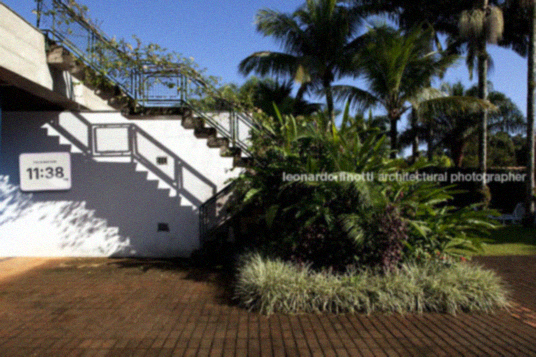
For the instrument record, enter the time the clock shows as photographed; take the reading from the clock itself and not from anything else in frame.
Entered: 11:38
